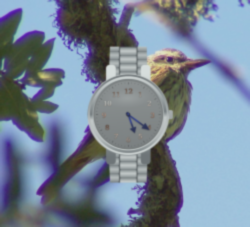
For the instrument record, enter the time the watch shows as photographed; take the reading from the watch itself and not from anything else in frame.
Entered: 5:21
